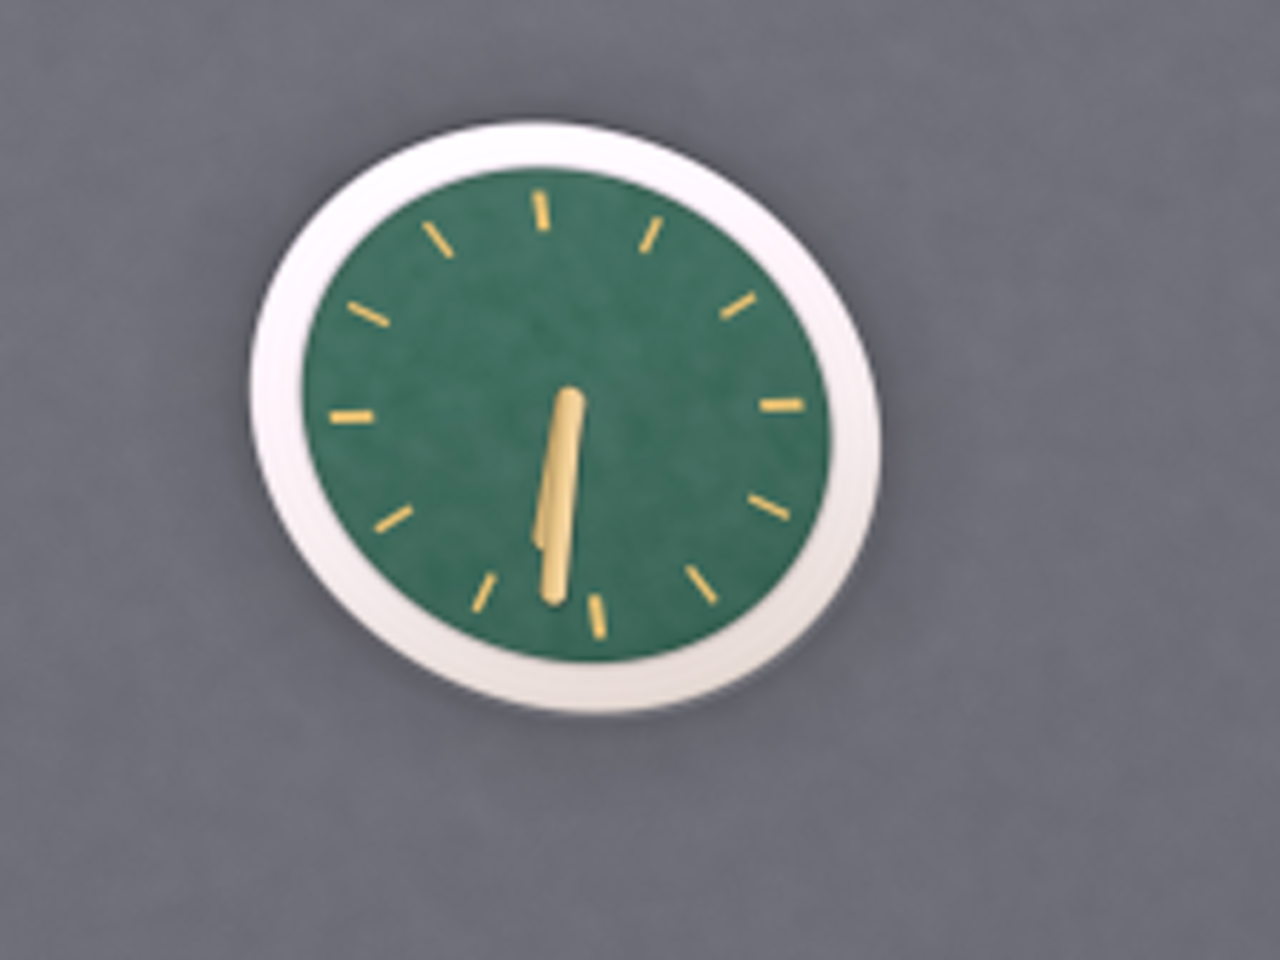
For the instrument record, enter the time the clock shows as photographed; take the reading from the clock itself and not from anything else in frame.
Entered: 6:32
